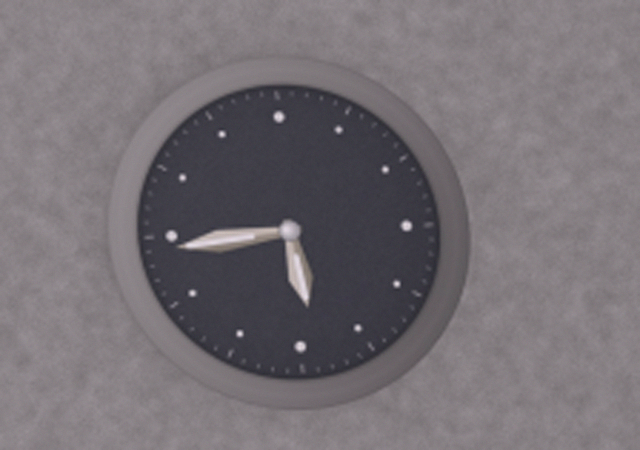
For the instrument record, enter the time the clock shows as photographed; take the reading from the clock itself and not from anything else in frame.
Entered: 5:44
